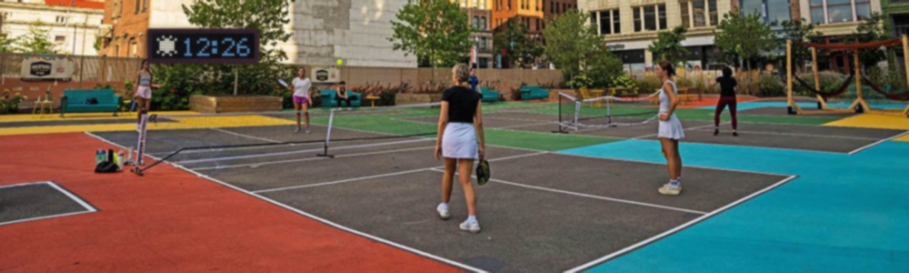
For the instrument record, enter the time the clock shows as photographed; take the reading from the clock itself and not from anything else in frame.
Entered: 12:26
